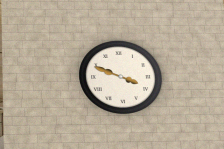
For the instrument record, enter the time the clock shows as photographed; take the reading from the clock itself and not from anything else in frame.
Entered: 3:49
